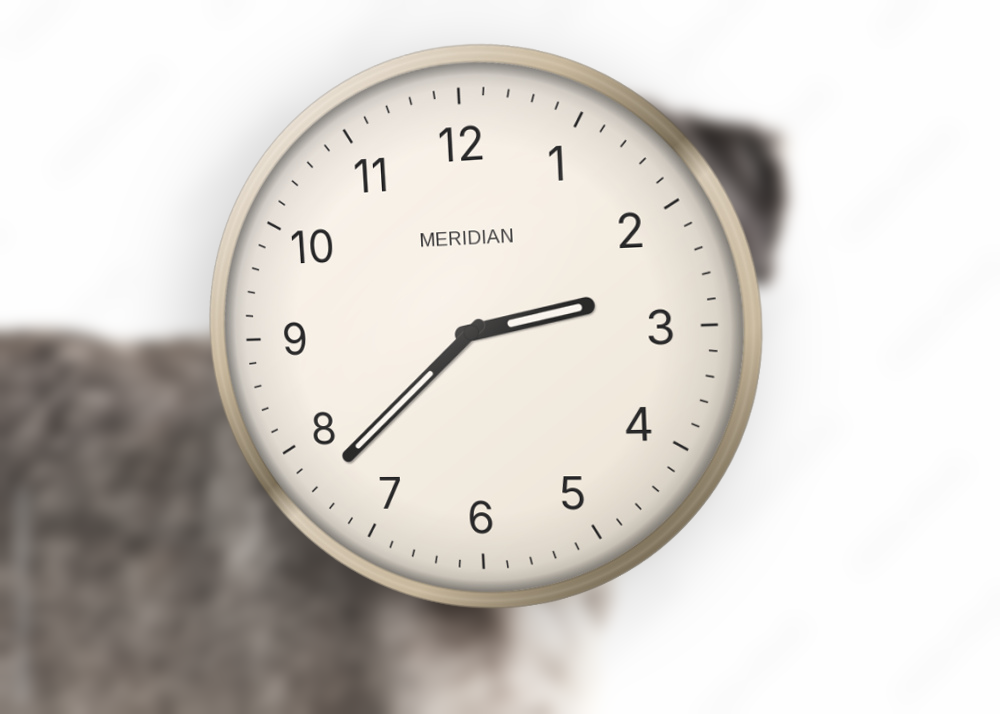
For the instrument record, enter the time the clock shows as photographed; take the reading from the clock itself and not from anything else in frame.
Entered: 2:38
